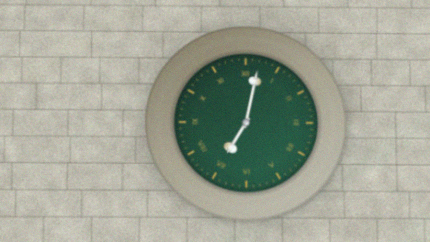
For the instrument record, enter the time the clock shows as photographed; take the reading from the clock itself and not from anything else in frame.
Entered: 7:02
